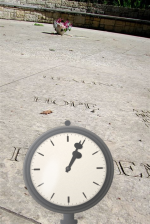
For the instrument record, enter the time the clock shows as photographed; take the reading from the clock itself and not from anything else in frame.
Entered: 1:04
